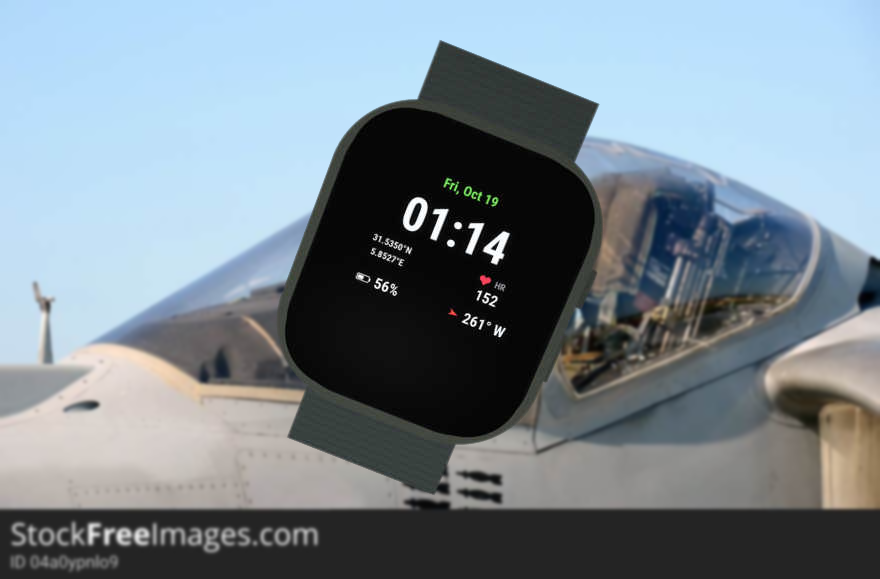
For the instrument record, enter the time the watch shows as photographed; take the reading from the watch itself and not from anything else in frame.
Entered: 1:14
